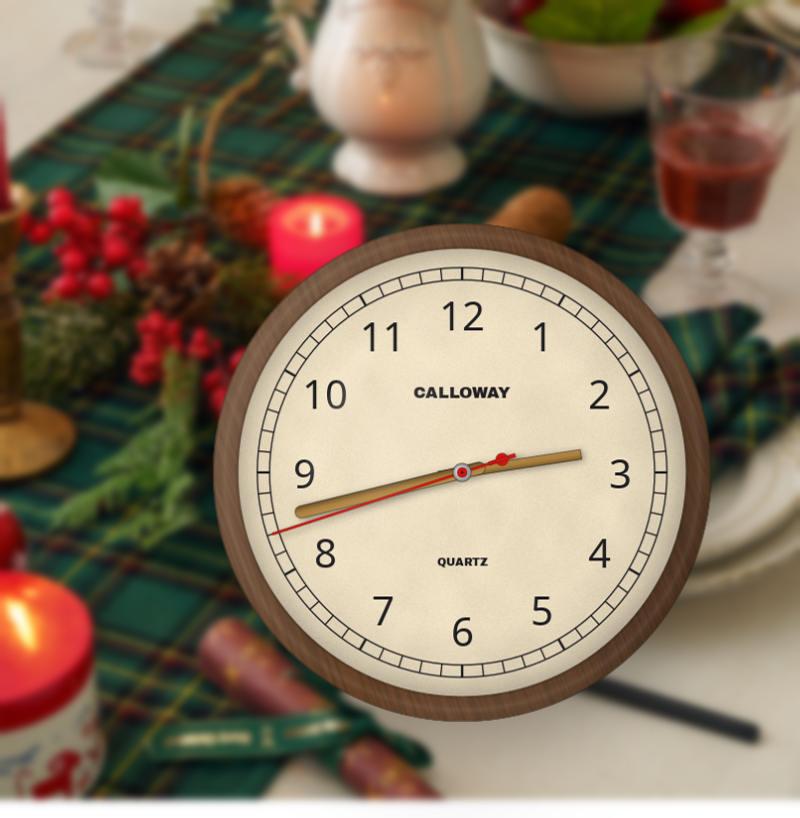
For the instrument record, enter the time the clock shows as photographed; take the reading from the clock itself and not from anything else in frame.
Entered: 2:42:42
